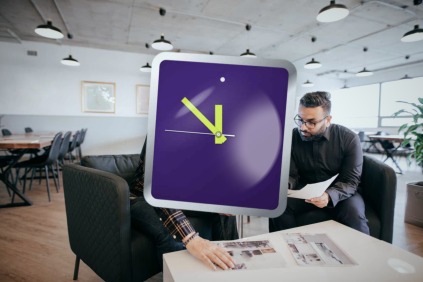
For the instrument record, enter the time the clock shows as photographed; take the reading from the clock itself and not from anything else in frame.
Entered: 11:51:45
